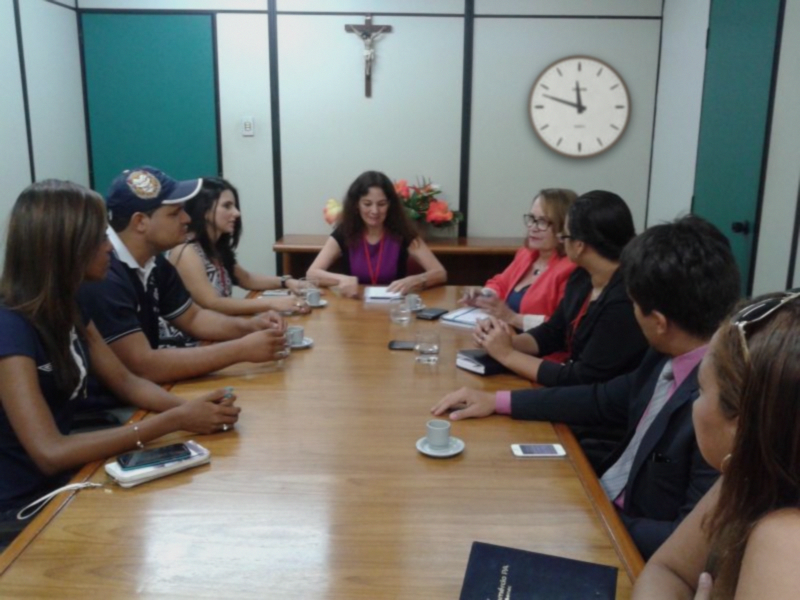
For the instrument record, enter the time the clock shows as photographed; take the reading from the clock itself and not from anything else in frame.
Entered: 11:48
